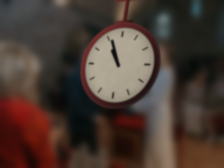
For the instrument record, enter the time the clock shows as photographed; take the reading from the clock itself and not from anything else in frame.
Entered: 10:56
